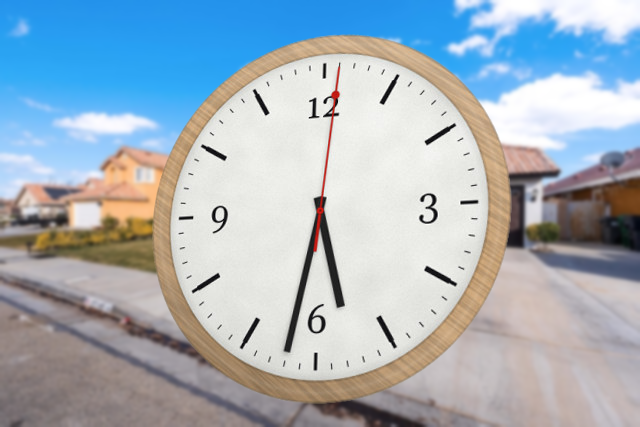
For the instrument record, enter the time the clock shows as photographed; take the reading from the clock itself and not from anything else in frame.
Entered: 5:32:01
